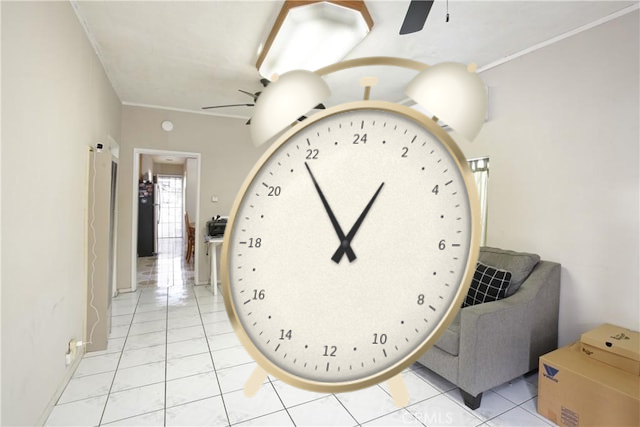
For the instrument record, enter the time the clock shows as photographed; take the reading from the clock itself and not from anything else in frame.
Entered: 1:54
